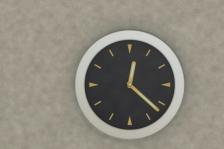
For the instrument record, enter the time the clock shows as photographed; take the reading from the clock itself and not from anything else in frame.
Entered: 12:22
